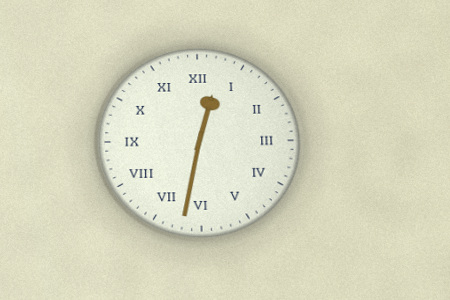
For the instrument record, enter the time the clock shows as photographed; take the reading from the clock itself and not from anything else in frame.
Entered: 12:32
